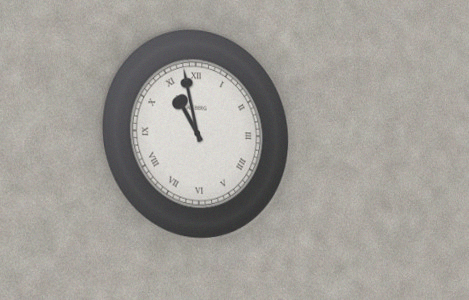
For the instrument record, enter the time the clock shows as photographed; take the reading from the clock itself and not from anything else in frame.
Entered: 10:58
